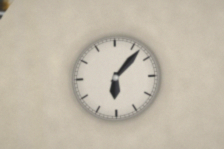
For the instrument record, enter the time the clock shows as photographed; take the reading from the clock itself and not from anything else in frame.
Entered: 6:07
